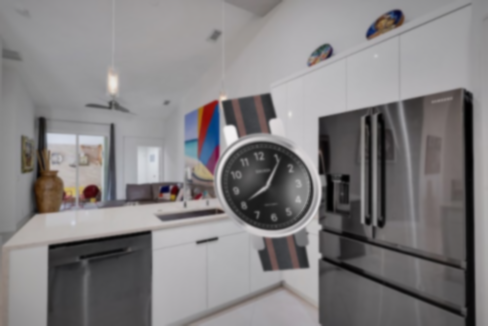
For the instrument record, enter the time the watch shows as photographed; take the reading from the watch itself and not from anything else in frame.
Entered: 8:06
